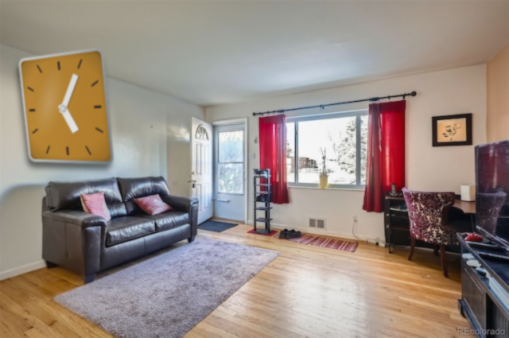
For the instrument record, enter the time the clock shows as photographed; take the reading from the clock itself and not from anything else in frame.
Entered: 5:05
